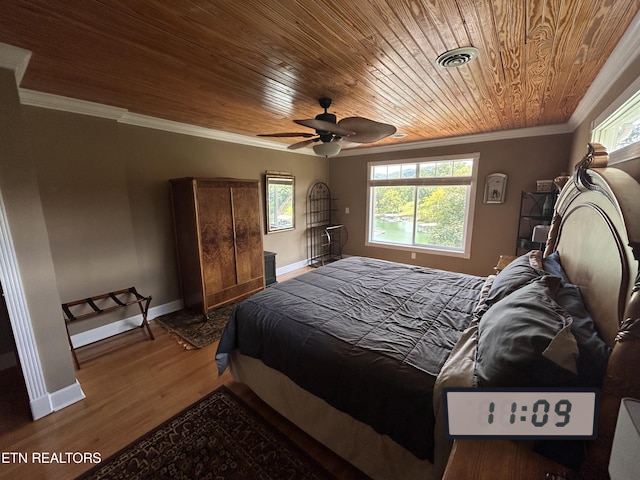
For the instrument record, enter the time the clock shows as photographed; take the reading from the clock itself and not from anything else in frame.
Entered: 11:09
